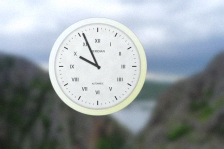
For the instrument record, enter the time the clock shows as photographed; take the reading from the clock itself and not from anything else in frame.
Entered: 9:56
